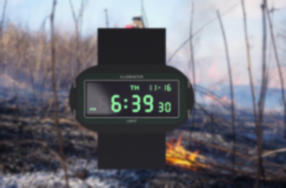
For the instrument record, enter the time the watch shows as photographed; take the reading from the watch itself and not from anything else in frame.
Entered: 6:39:30
